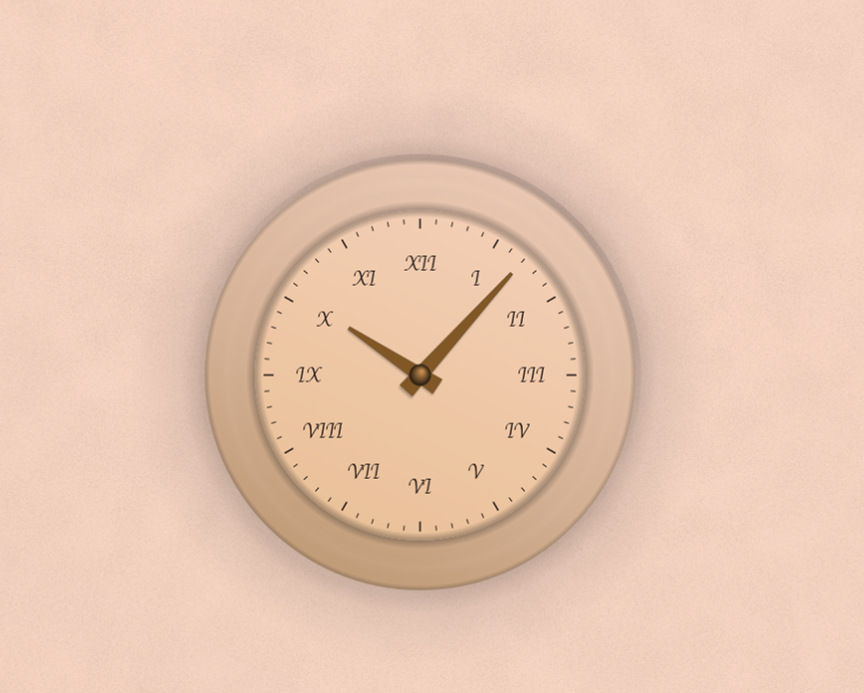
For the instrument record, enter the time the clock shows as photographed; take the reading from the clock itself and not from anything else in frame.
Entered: 10:07
